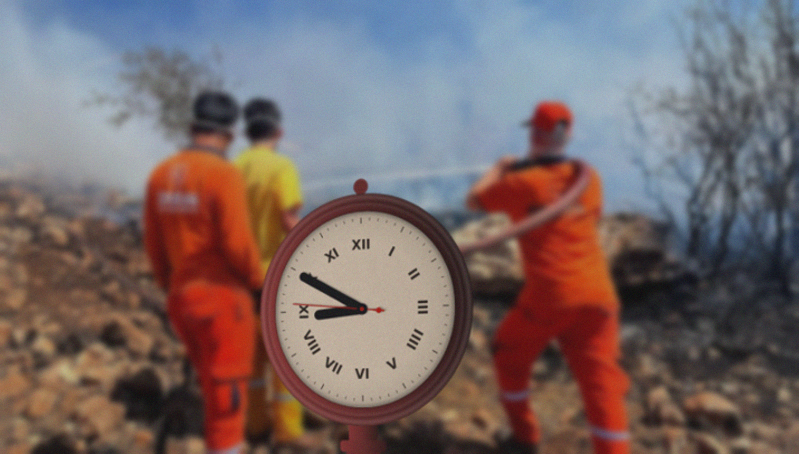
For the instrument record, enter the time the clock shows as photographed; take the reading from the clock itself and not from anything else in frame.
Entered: 8:49:46
